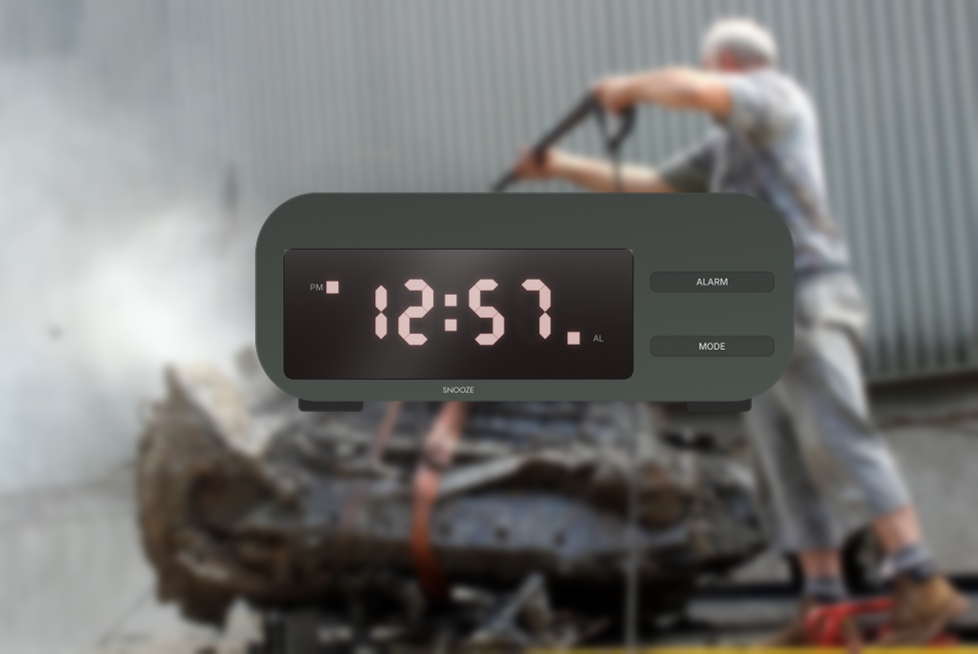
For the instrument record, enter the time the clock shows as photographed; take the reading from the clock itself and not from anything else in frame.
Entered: 12:57
